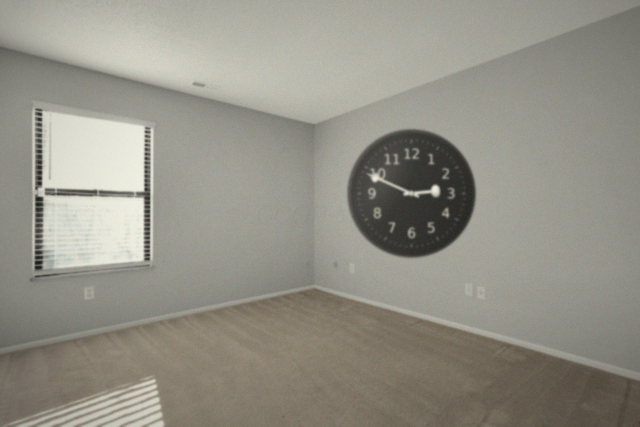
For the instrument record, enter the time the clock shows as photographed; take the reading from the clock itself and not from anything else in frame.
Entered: 2:49
